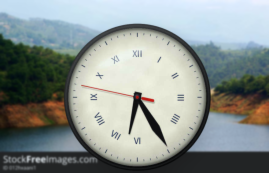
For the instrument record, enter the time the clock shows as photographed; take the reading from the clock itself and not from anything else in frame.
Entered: 6:24:47
